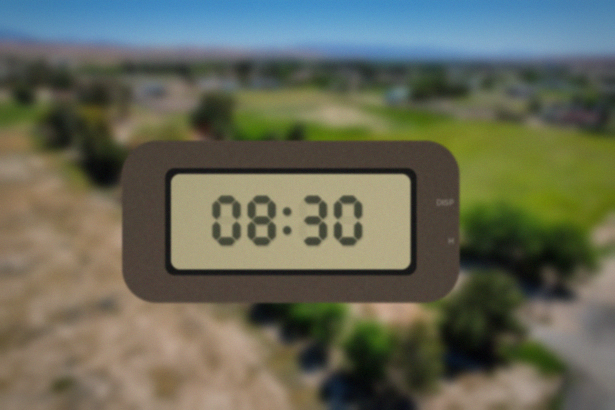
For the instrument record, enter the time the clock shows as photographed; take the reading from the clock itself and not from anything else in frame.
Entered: 8:30
